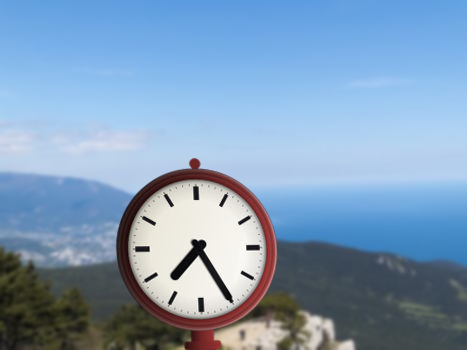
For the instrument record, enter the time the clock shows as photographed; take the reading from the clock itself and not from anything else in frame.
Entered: 7:25
